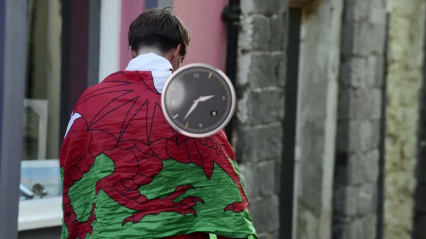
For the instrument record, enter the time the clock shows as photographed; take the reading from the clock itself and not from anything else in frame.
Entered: 2:37
